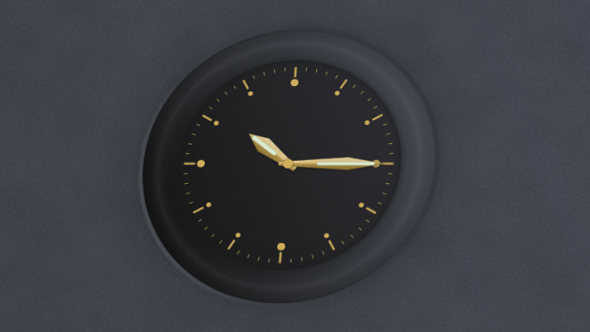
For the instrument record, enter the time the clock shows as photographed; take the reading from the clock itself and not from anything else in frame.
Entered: 10:15
